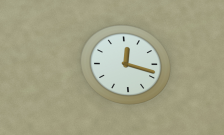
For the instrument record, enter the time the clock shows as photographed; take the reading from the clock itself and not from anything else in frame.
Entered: 12:18
